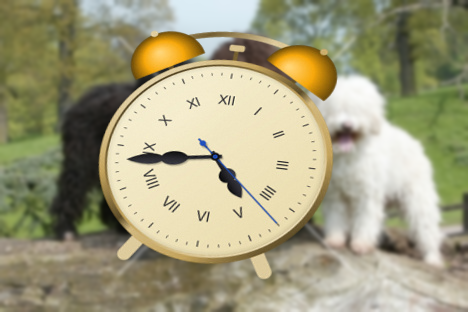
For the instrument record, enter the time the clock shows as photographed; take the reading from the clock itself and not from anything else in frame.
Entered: 4:43:22
